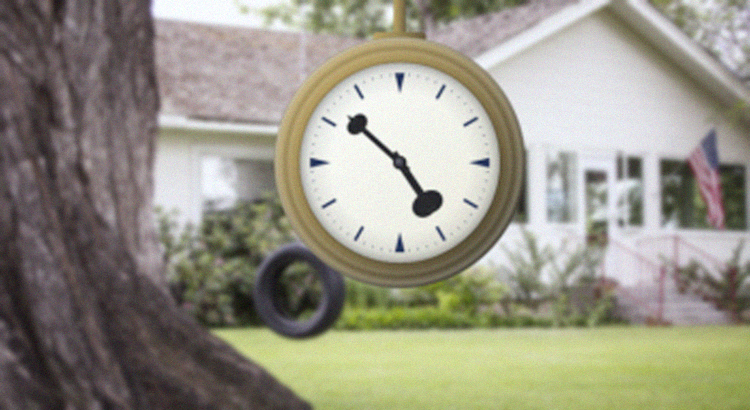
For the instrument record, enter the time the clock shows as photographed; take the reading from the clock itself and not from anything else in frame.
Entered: 4:52
